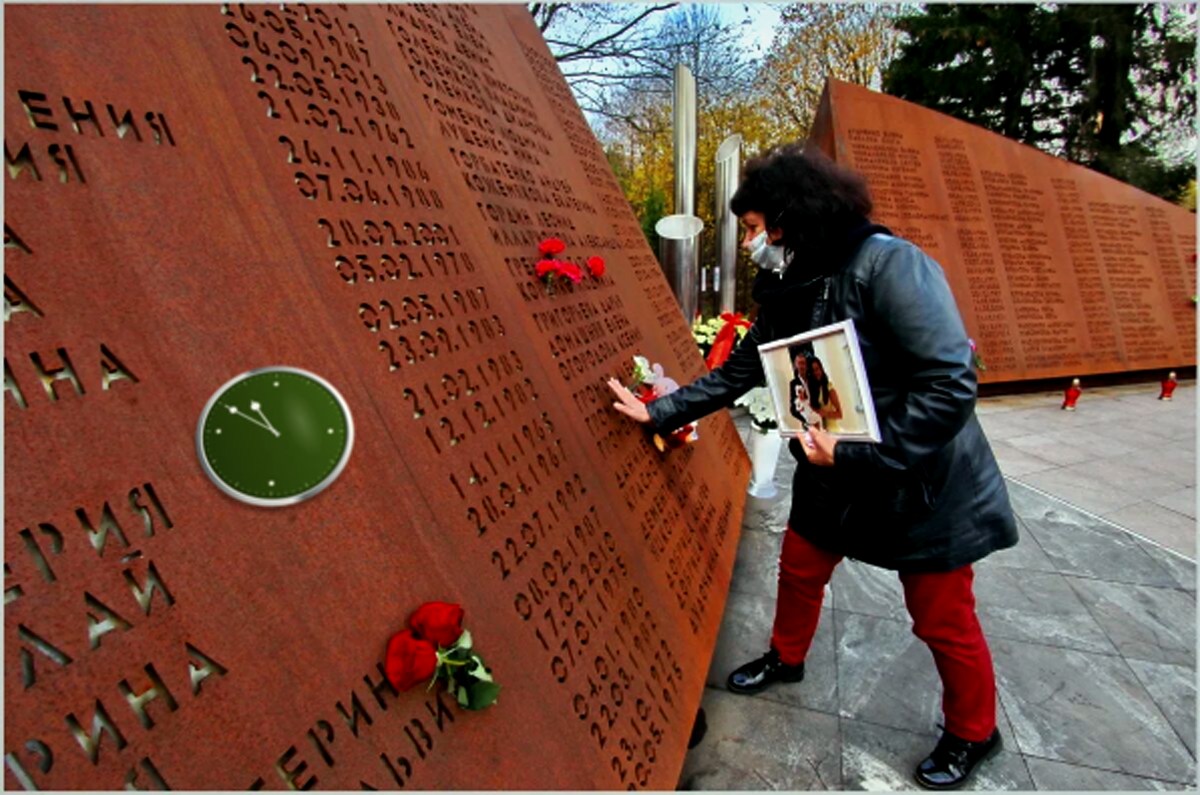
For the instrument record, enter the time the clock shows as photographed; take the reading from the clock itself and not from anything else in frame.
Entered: 10:50
